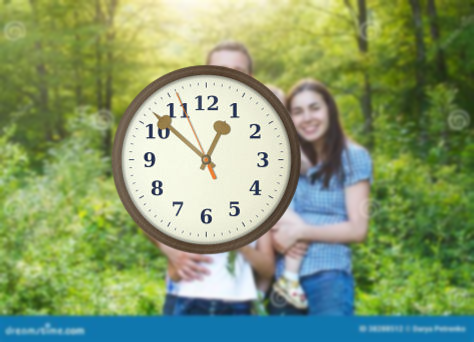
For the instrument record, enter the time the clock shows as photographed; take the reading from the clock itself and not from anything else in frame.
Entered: 12:51:56
